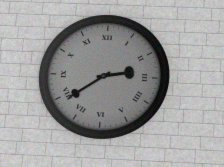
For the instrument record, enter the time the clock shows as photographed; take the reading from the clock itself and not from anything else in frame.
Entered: 2:39
